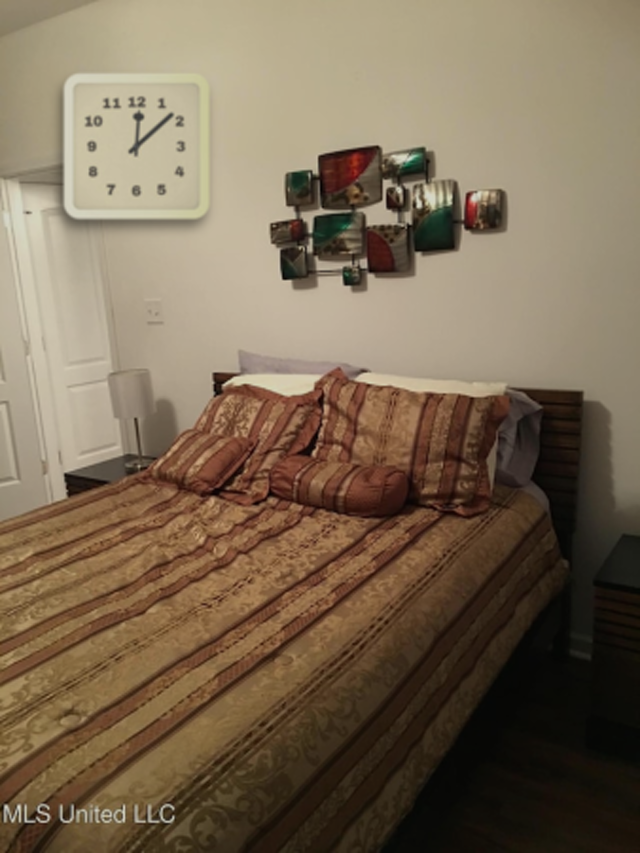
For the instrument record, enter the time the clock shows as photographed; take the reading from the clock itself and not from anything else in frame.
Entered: 12:08
